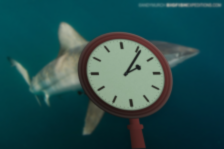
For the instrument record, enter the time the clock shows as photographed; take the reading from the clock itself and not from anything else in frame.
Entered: 2:06
